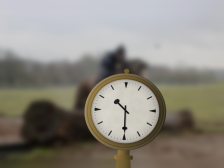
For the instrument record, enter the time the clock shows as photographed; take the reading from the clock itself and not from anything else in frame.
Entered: 10:30
